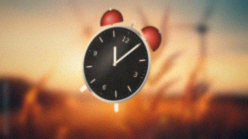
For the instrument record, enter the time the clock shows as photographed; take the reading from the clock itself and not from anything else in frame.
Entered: 11:05
